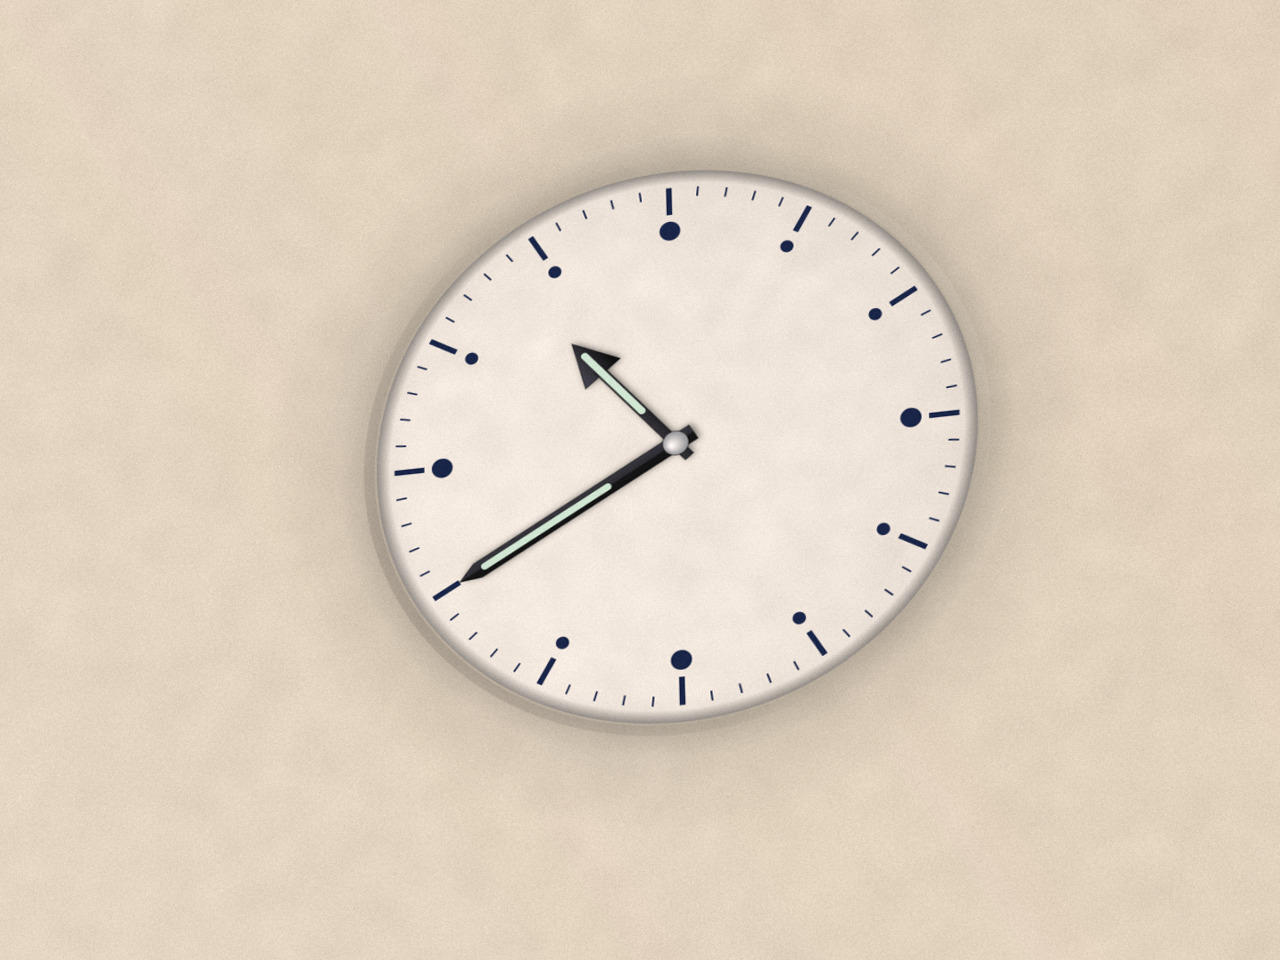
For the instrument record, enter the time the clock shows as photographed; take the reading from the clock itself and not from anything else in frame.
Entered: 10:40
